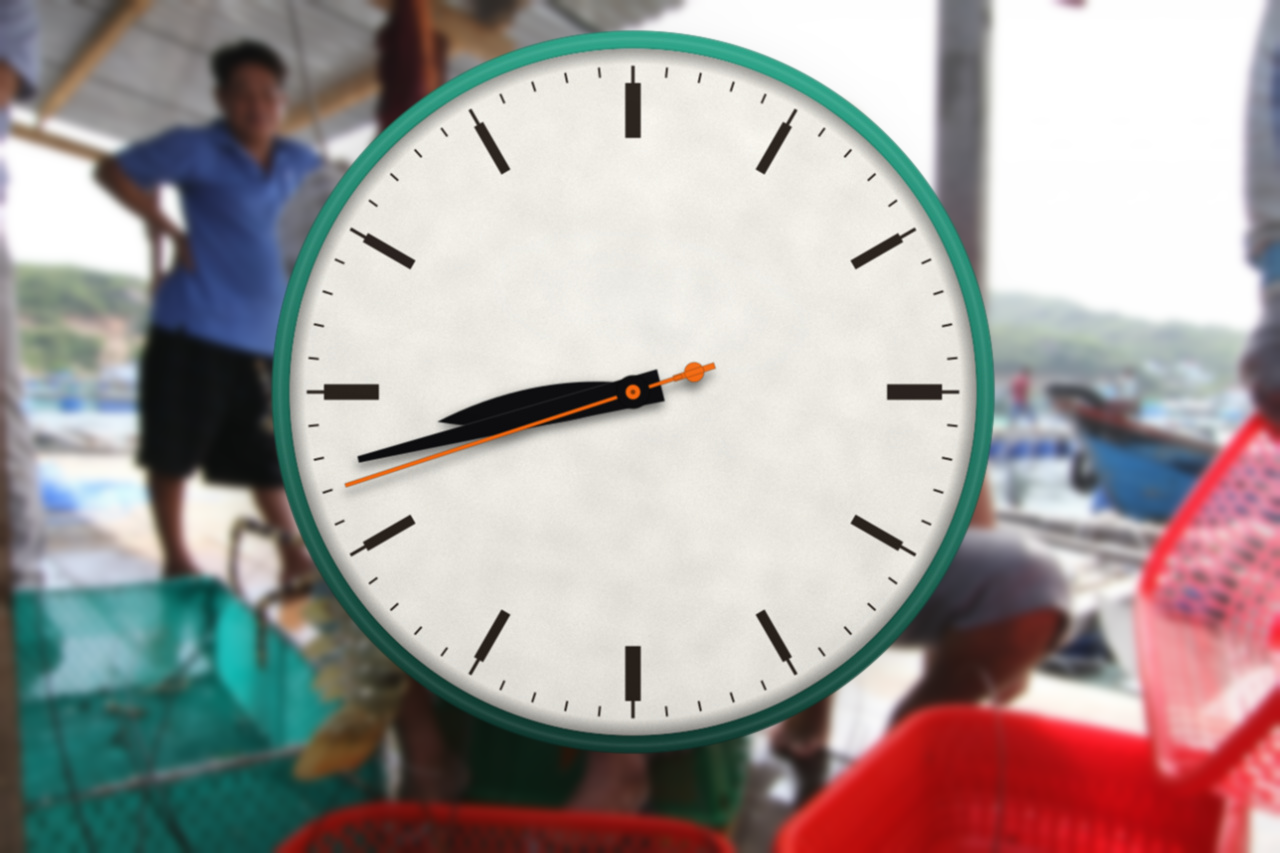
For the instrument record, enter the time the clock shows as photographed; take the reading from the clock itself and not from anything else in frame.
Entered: 8:42:42
